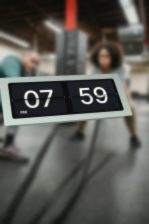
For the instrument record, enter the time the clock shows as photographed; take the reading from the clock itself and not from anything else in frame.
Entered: 7:59
